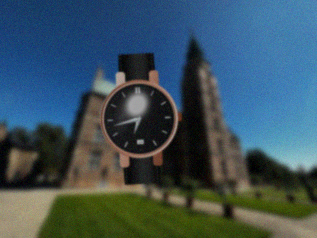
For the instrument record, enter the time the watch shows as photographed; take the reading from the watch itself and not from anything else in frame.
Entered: 6:43
